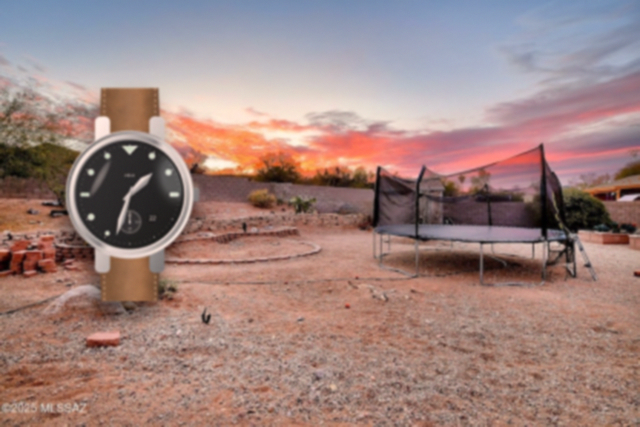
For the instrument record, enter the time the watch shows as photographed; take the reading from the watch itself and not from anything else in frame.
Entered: 1:33
